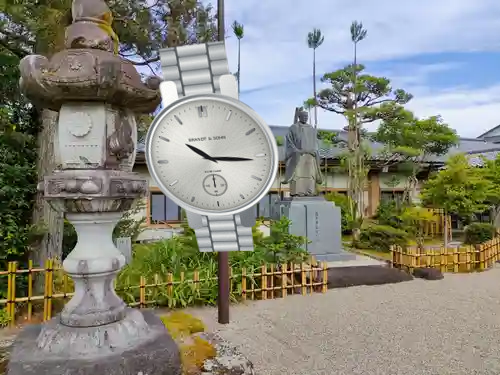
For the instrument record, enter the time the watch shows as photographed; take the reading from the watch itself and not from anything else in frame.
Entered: 10:16
